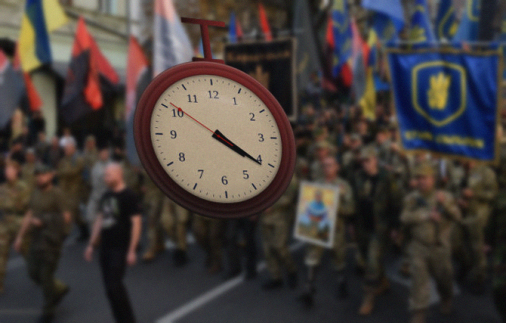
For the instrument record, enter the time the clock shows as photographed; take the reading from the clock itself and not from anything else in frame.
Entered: 4:20:51
